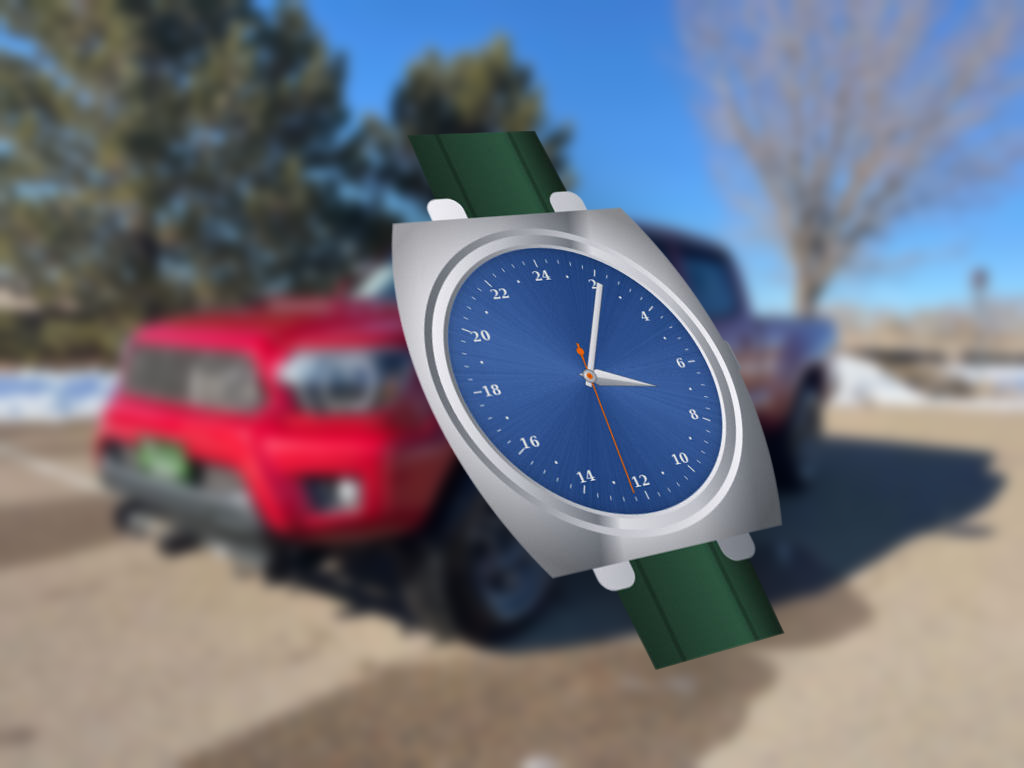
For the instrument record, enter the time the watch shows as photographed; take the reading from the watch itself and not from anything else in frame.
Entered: 7:05:31
